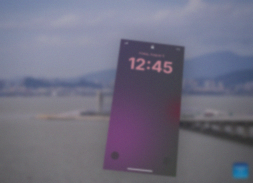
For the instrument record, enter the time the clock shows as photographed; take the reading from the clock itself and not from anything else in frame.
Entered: 12:45
